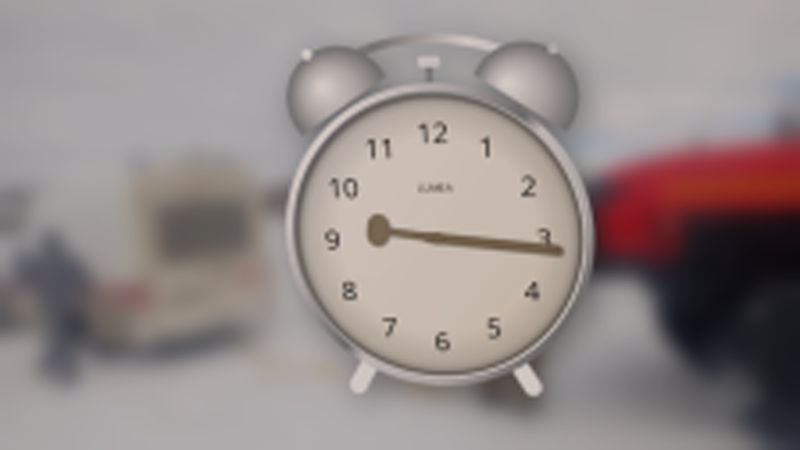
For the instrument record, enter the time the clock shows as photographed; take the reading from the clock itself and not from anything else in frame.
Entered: 9:16
